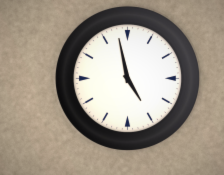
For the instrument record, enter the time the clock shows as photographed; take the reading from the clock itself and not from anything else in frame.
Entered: 4:58
